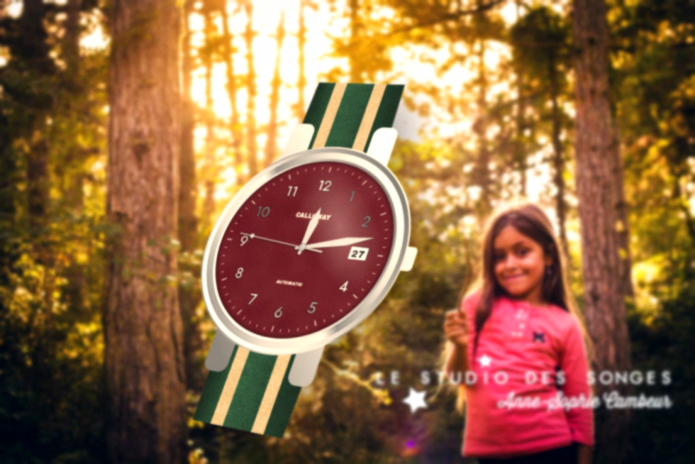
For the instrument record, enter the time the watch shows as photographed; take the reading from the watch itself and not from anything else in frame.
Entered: 12:12:46
